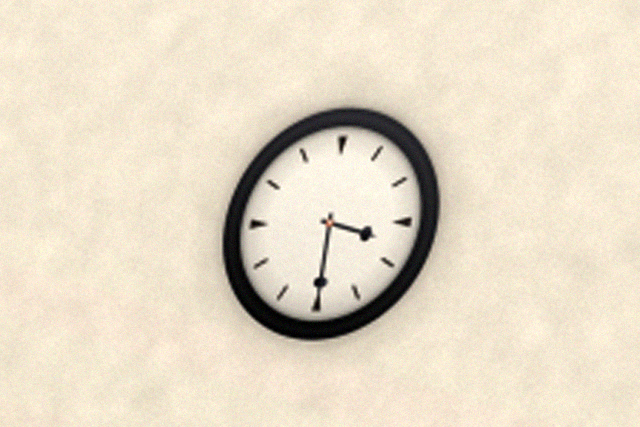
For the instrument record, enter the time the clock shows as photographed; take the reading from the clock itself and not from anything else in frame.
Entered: 3:30
